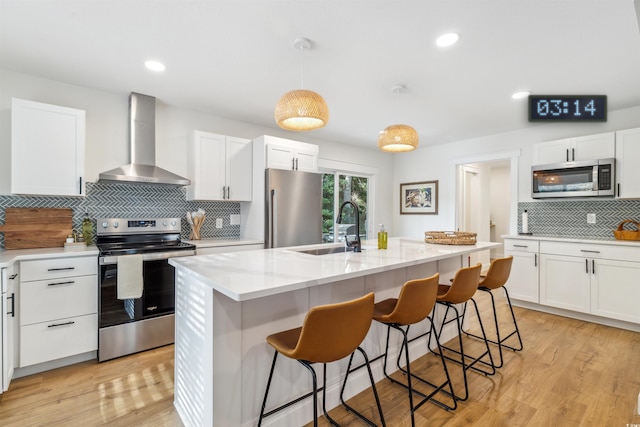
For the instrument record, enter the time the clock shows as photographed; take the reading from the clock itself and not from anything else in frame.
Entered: 3:14
